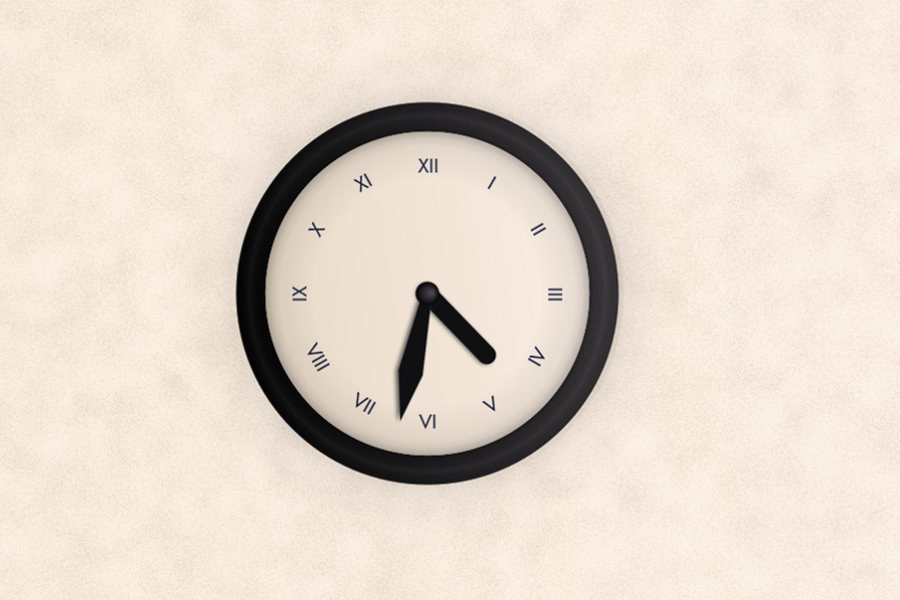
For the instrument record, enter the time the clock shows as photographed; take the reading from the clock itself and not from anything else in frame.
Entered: 4:32
